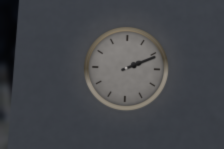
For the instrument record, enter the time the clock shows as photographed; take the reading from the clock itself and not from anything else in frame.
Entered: 2:11
